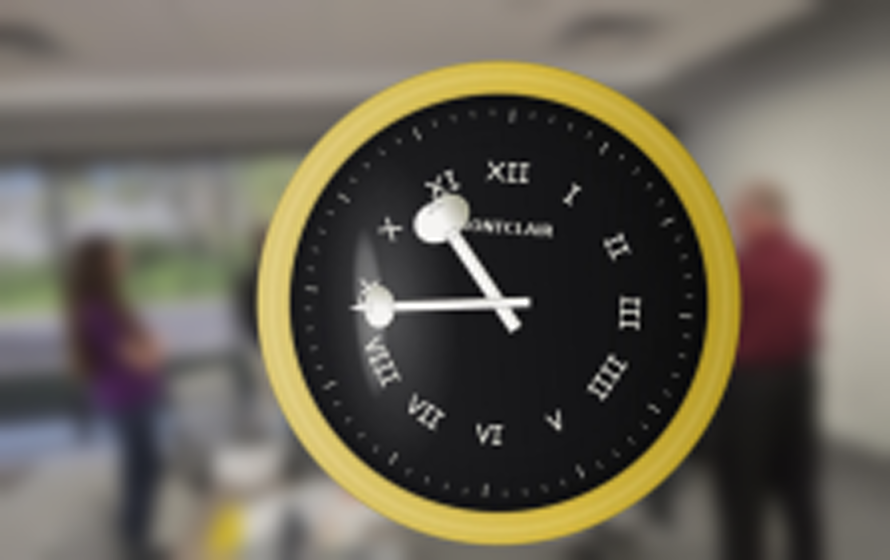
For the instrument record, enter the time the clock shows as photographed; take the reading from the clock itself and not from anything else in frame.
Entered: 10:44
